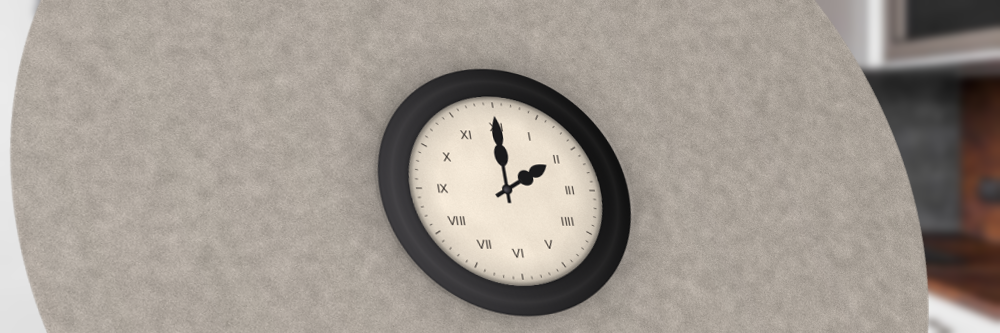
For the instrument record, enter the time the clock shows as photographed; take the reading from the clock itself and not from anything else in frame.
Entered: 2:00
